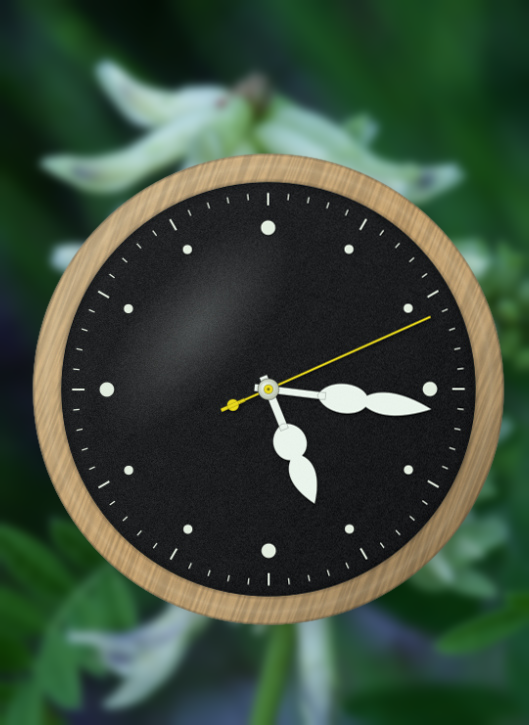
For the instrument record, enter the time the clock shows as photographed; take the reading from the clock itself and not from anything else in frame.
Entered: 5:16:11
